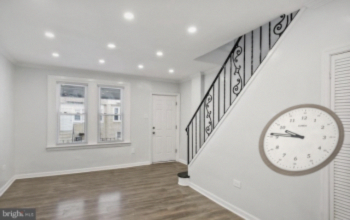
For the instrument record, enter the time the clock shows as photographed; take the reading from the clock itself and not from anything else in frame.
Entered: 9:46
